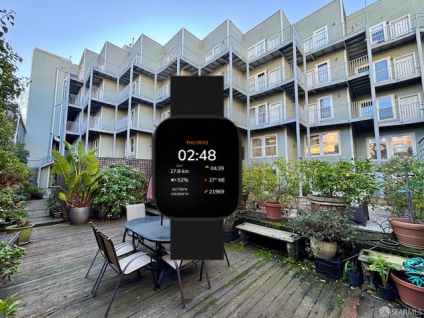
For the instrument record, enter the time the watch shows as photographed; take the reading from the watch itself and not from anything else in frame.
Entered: 2:48
